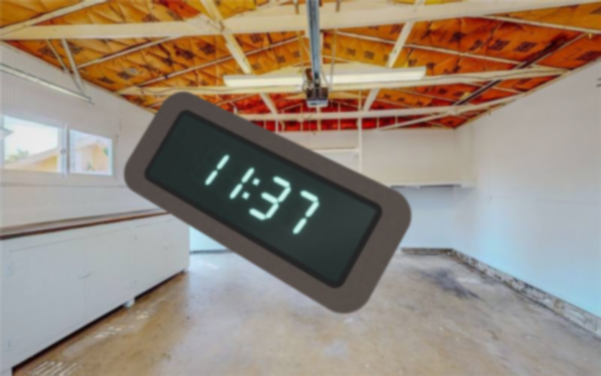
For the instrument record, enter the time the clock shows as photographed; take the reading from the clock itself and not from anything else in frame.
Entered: 11:37
